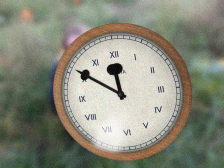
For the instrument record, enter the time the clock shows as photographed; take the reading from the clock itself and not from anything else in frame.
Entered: 11:51
